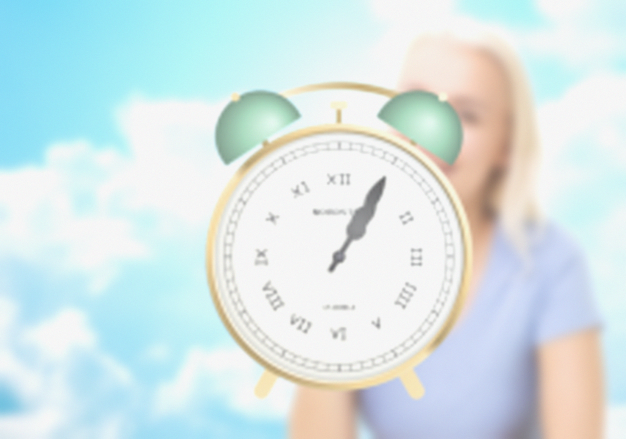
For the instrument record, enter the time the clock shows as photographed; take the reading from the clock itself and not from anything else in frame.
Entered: 1:05
